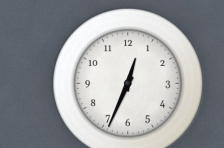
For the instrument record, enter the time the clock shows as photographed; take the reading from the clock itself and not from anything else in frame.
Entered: 12:34
